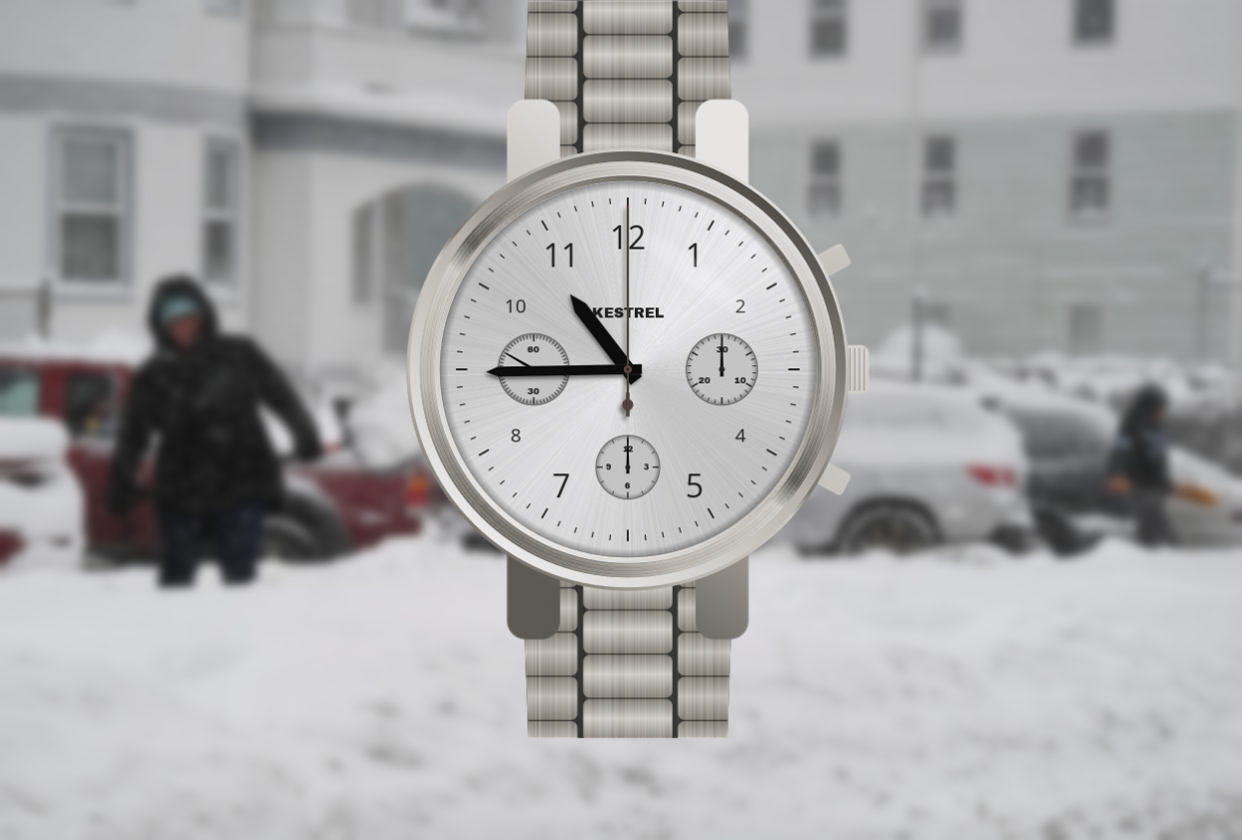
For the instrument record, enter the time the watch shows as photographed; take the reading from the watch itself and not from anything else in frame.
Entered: 10:44:50
